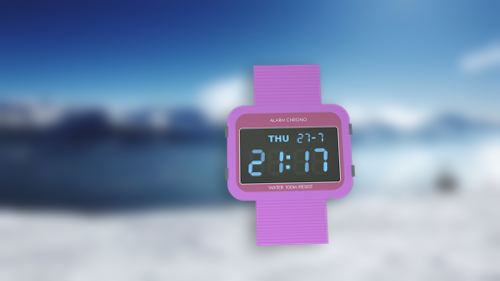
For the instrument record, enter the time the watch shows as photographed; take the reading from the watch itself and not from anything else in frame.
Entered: 21:17
